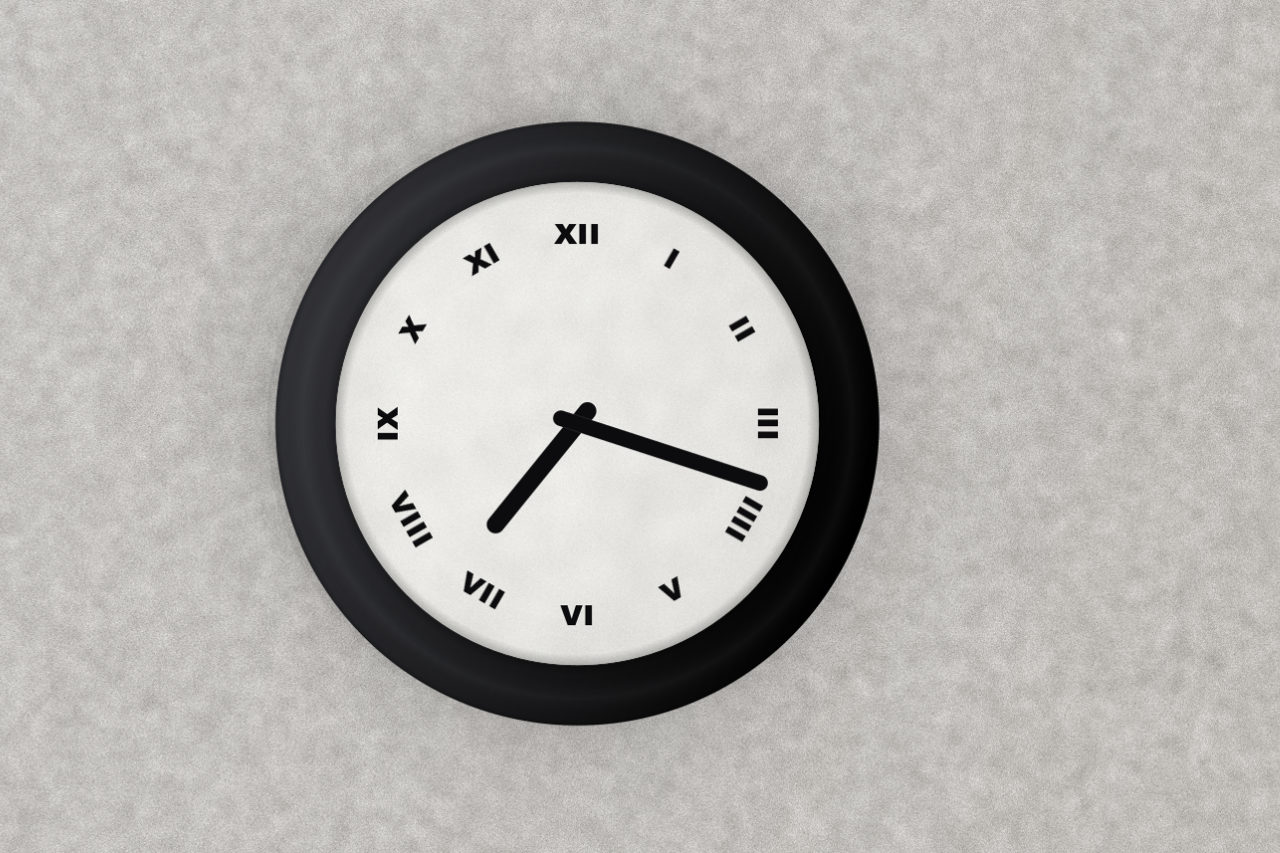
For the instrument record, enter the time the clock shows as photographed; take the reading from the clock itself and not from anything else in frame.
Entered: 7:18
